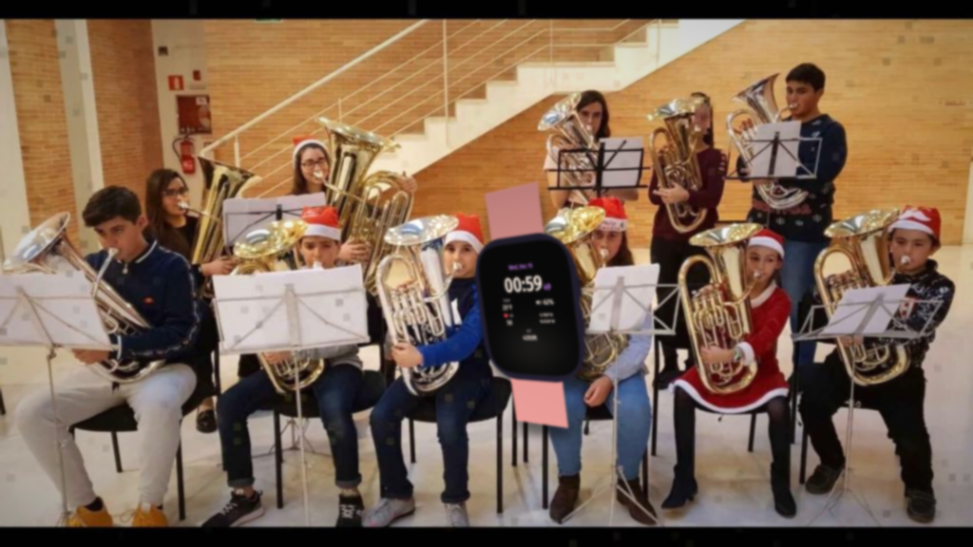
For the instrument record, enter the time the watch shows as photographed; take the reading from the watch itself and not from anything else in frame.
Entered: 0:59
